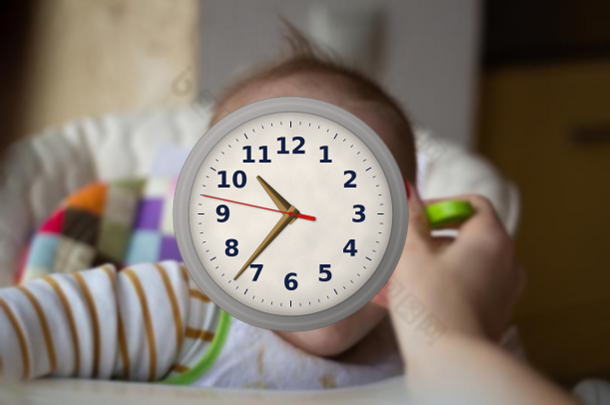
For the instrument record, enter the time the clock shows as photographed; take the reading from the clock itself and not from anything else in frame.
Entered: 10:36:47
